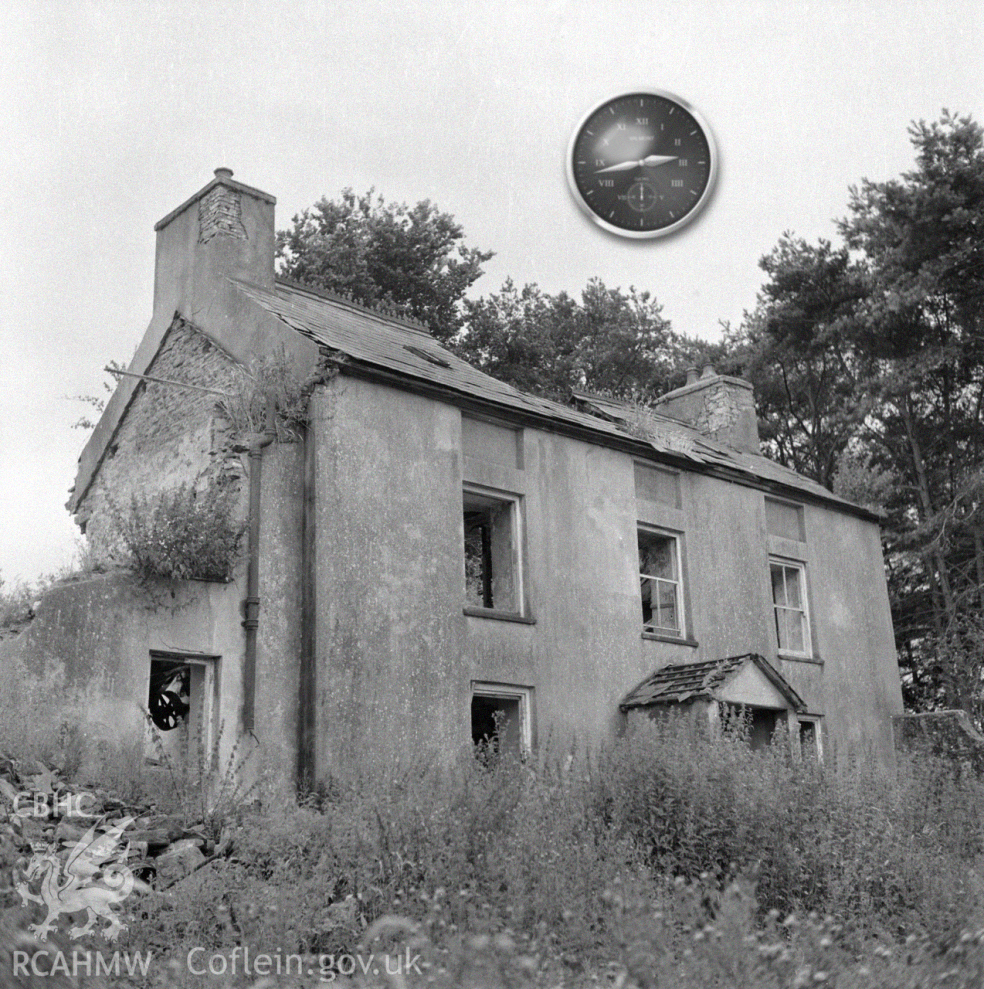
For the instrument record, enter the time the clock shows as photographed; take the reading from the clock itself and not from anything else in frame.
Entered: 2:43
